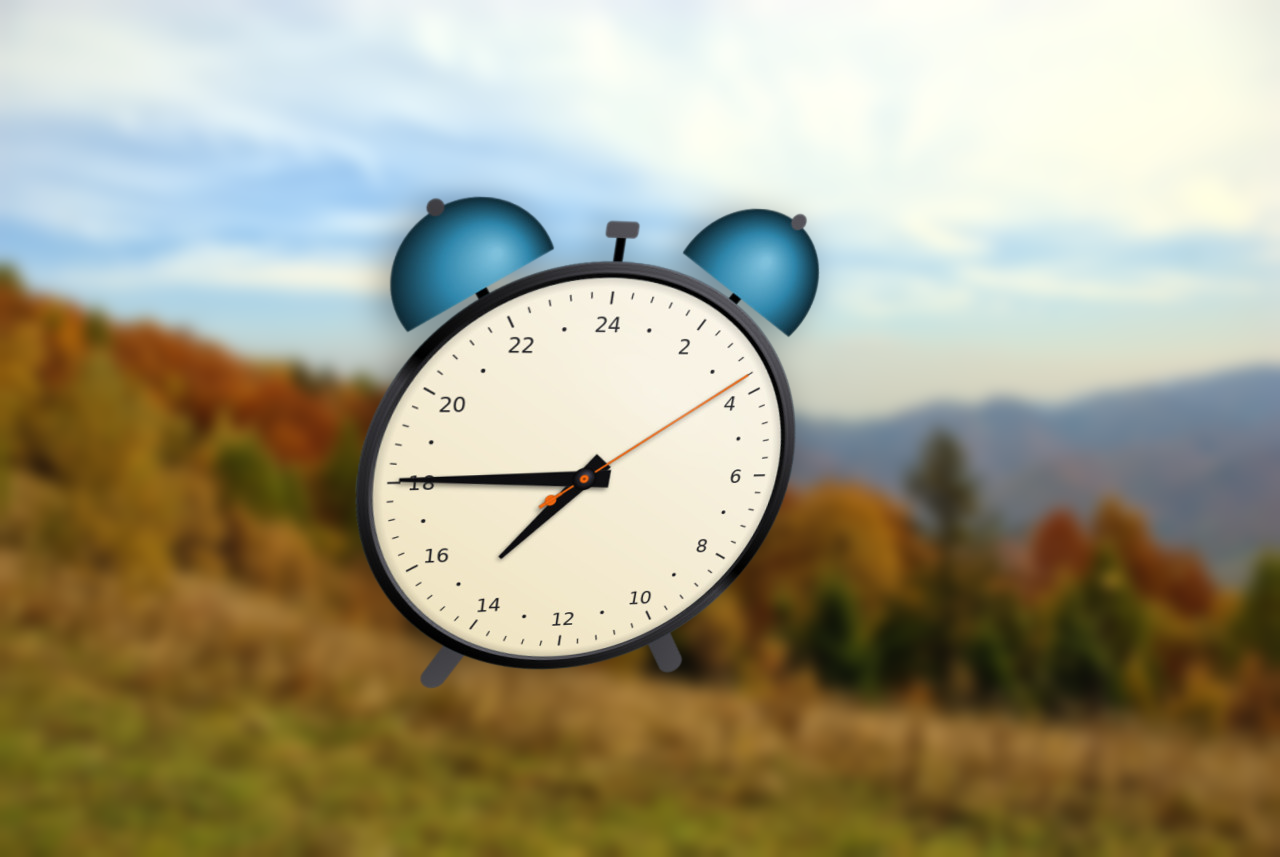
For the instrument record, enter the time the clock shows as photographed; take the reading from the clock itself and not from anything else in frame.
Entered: 14:45:09
